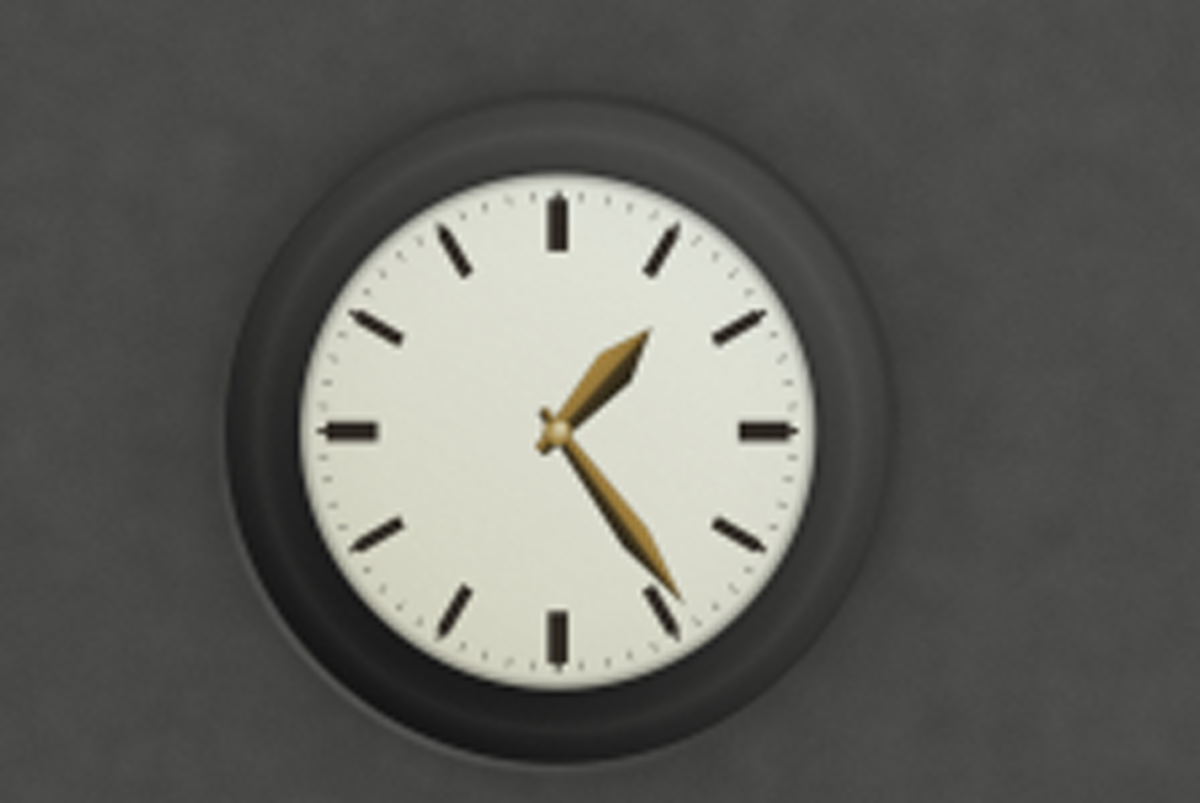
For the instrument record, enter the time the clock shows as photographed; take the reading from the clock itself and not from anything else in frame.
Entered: 1:24
